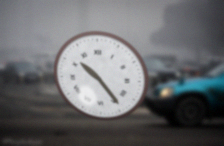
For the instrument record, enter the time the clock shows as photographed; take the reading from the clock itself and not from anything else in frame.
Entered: 10:24
